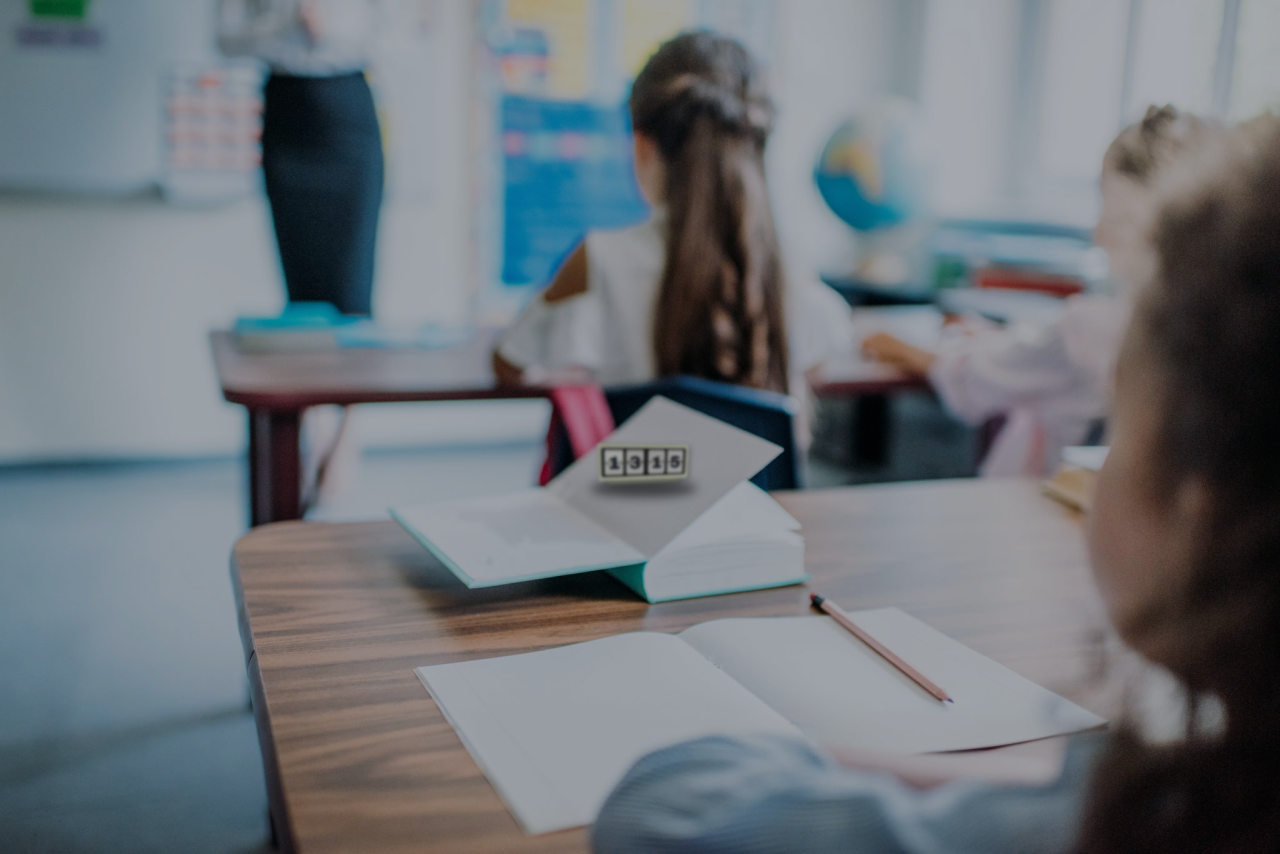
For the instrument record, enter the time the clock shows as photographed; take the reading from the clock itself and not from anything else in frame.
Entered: 13:15
